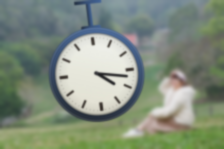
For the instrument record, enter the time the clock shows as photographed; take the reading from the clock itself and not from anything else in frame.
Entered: 4:17
